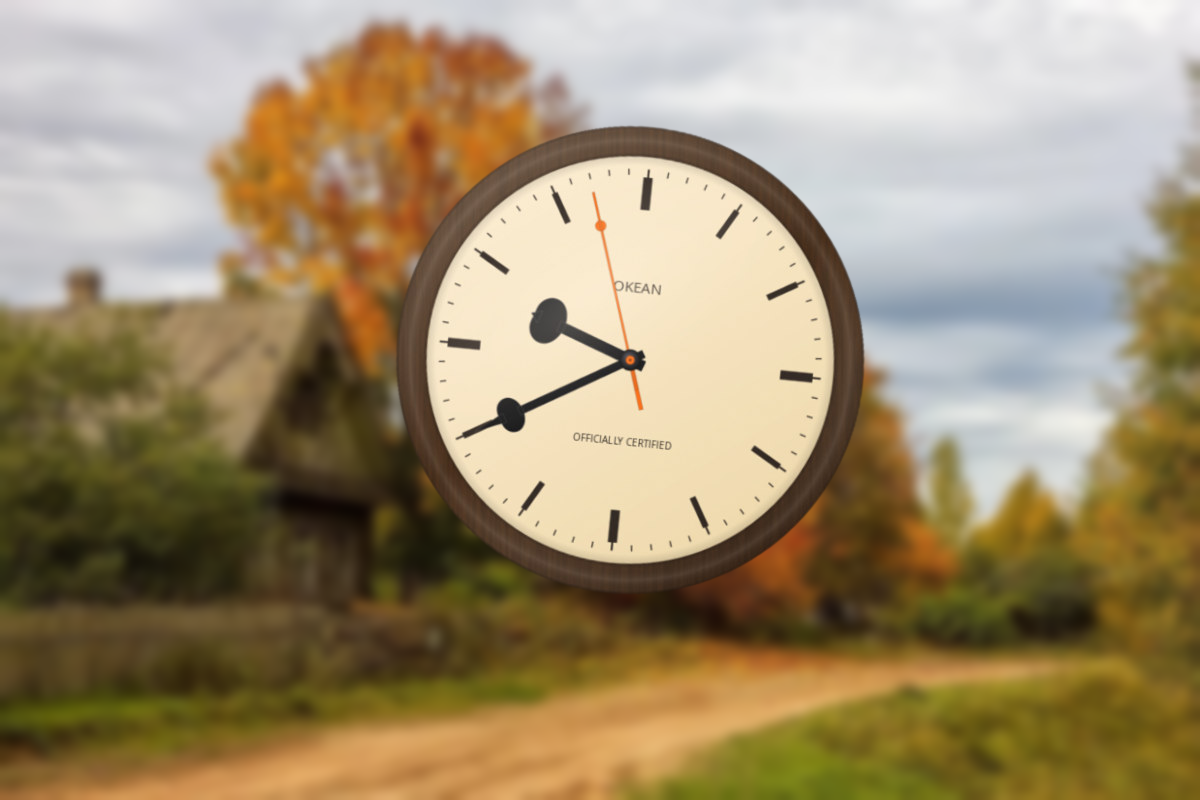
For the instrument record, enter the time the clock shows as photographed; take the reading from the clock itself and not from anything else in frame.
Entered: 9:39:57
